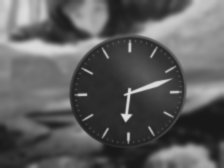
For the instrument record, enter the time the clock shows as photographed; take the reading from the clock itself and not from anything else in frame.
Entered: 6:12
